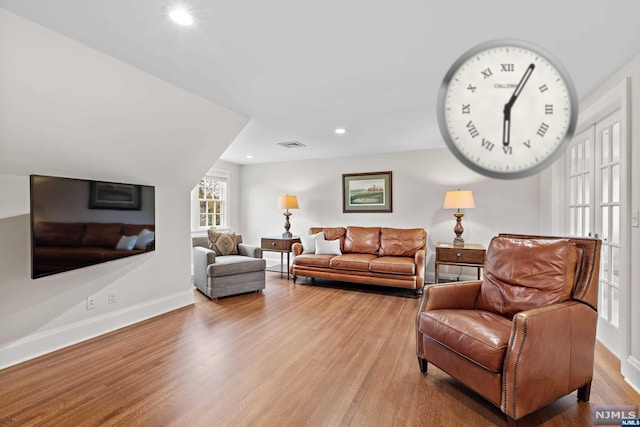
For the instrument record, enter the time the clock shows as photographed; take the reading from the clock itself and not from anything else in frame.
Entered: 6:05
